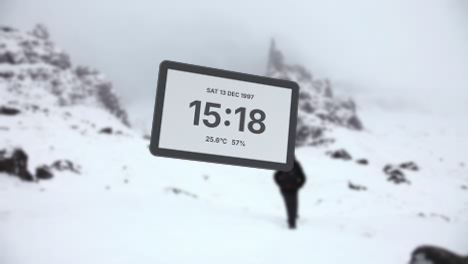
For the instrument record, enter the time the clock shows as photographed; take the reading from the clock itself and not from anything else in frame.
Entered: 15:18
